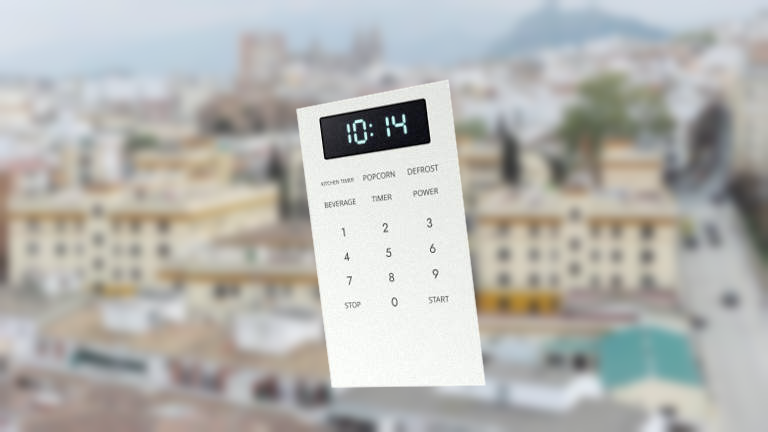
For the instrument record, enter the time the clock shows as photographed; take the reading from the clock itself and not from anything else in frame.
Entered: 10:14
